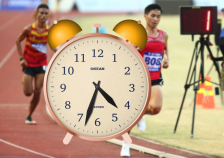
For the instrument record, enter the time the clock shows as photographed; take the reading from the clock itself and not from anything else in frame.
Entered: 4:33
